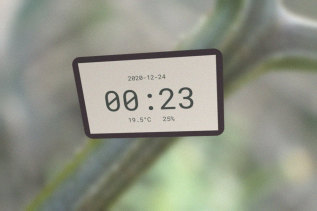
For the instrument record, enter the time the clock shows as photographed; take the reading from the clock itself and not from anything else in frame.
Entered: 0:23
